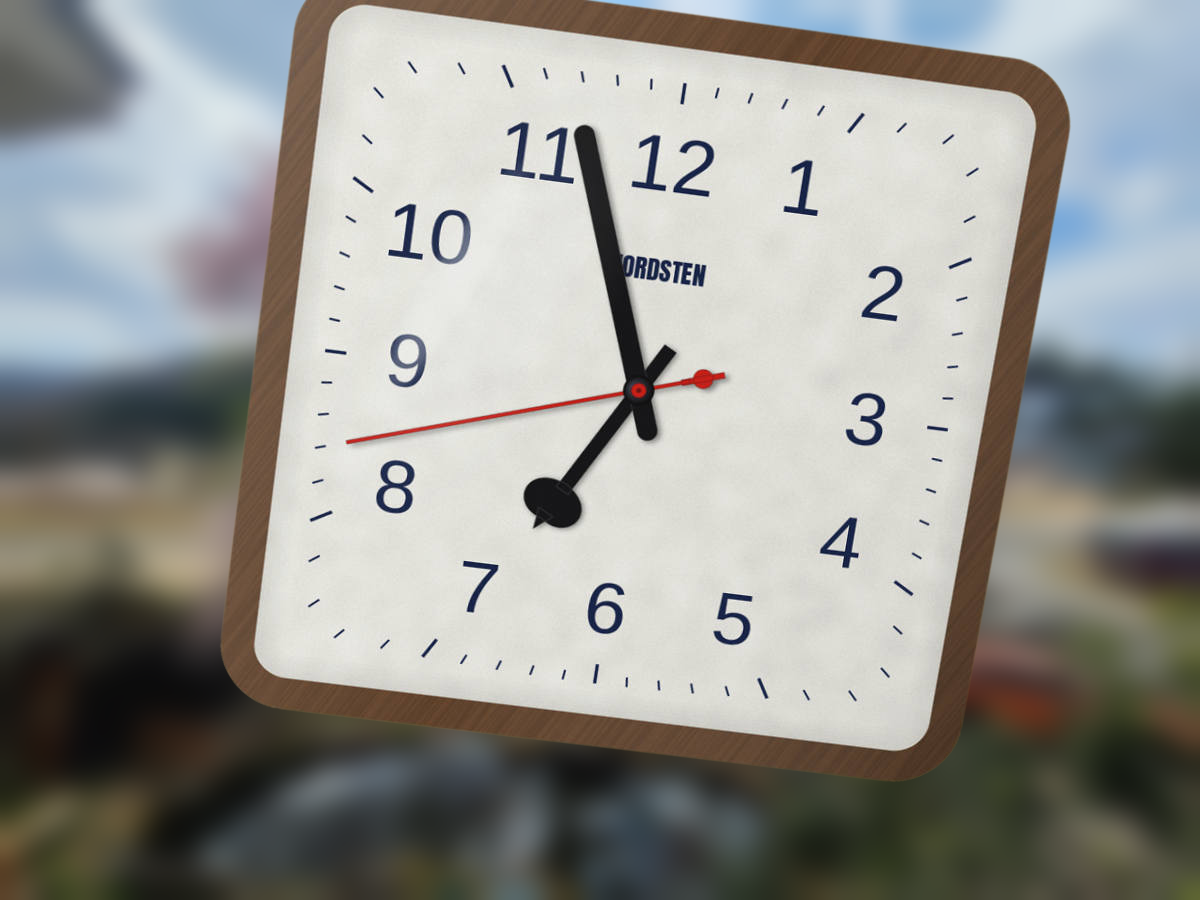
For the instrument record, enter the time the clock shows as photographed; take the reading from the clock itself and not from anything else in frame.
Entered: 6:56:42
